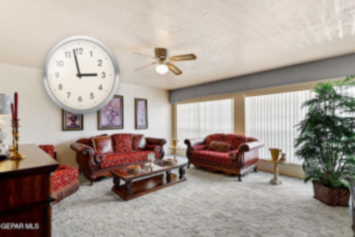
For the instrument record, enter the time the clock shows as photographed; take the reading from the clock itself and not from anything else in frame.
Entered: 2:58
